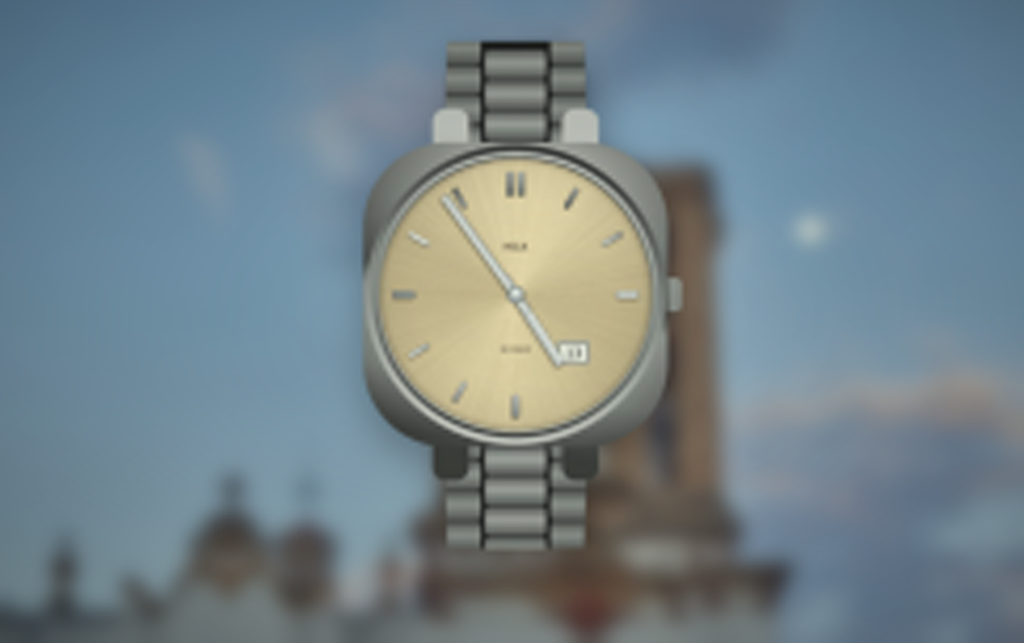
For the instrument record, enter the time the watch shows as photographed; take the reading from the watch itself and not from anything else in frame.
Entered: 4:54
